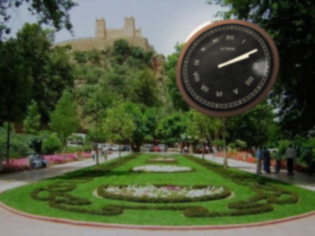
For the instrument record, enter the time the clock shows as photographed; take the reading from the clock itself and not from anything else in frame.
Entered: 2:10
